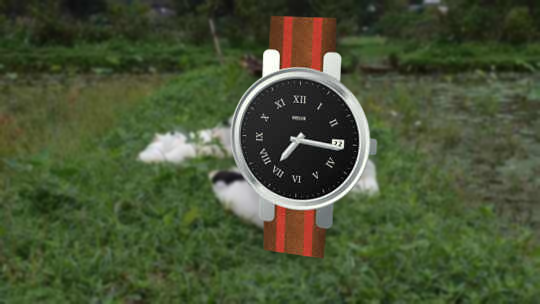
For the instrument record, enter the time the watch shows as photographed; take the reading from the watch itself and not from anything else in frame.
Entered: 7:16
